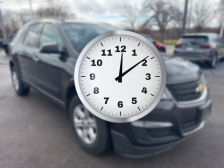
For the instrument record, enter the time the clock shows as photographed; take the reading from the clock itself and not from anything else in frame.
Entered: 12:09
